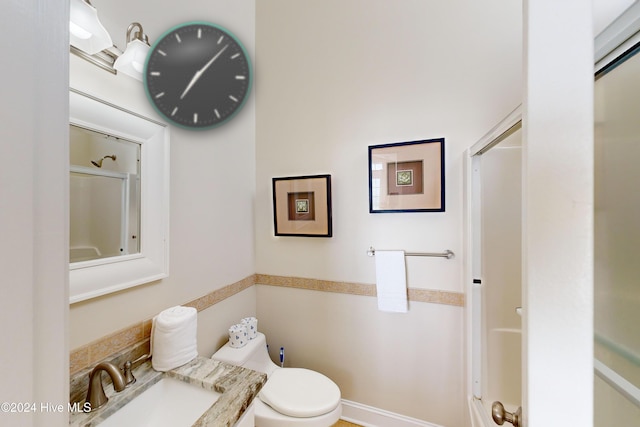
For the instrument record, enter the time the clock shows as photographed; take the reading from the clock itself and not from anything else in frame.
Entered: 7:07
